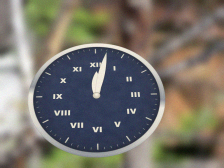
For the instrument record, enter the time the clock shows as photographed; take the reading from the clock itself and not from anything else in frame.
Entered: 12:02
